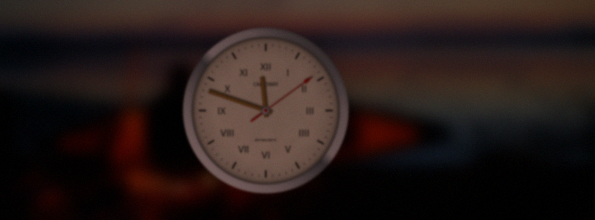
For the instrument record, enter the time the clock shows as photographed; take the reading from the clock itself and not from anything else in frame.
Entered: 11:48:09
